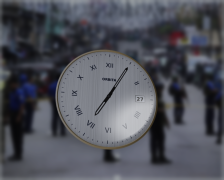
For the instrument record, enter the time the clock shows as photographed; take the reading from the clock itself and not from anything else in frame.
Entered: 7:05
